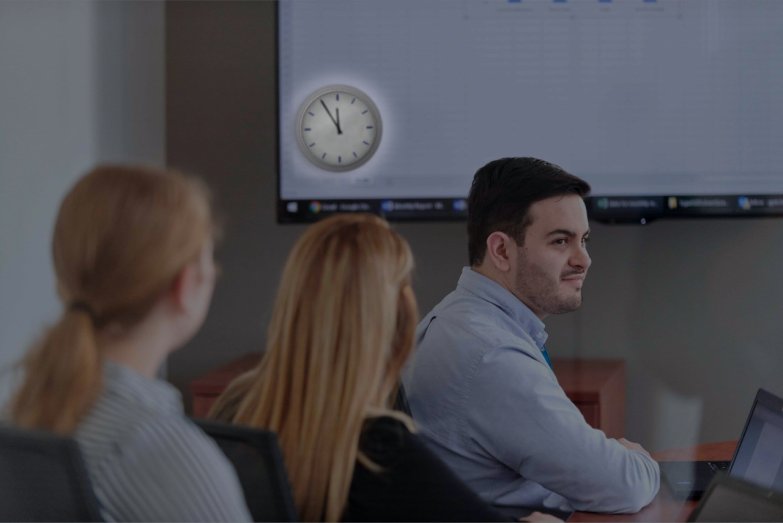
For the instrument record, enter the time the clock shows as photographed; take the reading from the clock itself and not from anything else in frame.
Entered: 11:55
